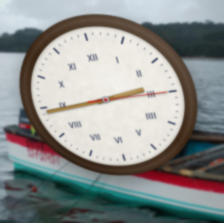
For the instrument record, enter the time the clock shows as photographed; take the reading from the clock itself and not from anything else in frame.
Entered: 2:44:15
